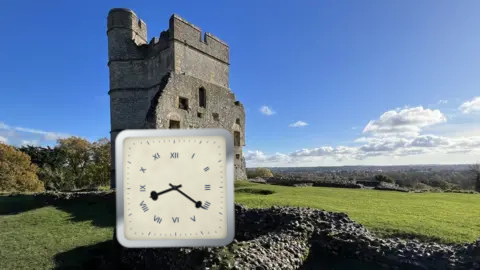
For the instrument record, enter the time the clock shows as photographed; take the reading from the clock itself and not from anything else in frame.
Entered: 8:21
